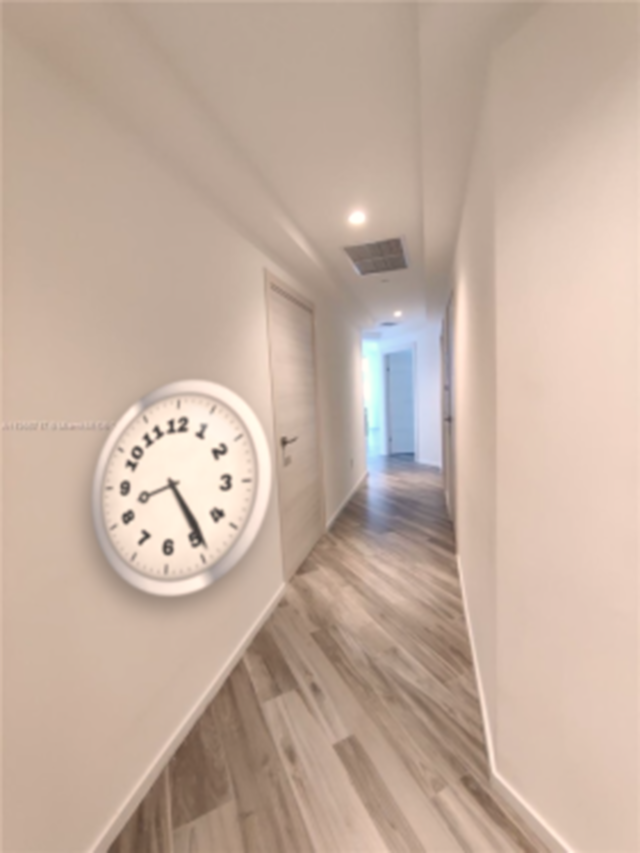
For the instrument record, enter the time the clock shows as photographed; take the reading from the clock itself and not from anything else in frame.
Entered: 8:24
